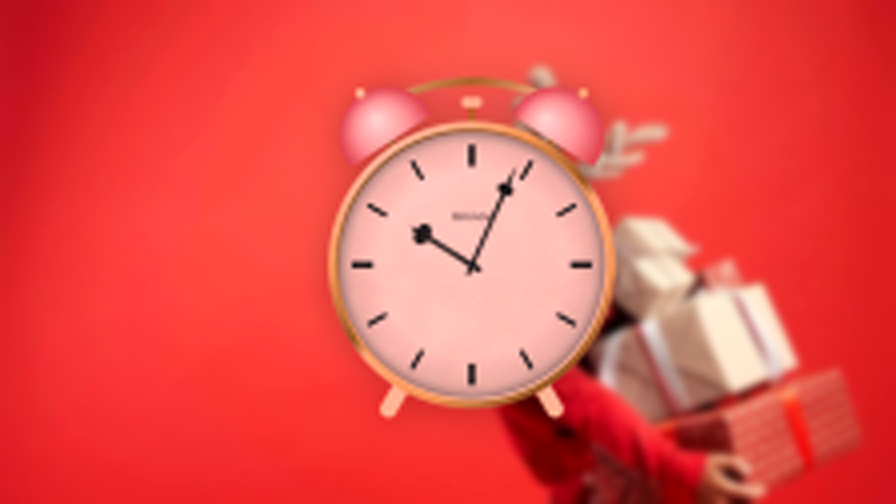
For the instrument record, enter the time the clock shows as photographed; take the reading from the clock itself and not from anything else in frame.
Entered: 10:04
